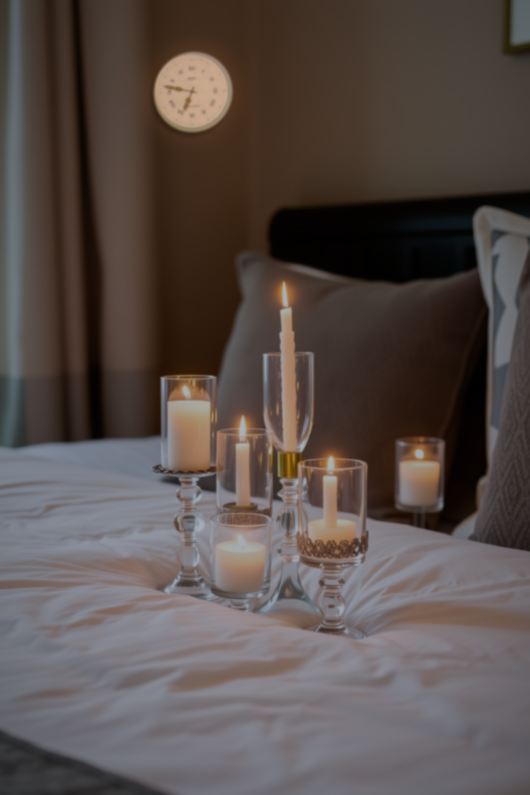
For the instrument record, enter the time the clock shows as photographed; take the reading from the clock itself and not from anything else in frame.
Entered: 6:47
